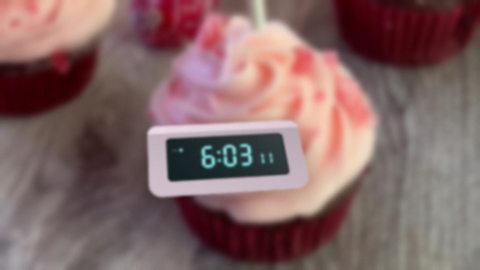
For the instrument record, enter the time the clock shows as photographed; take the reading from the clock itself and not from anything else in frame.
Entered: 6:03:11
